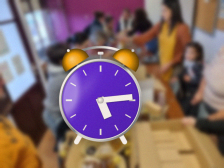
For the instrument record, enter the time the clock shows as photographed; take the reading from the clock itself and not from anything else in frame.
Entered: 5:14
